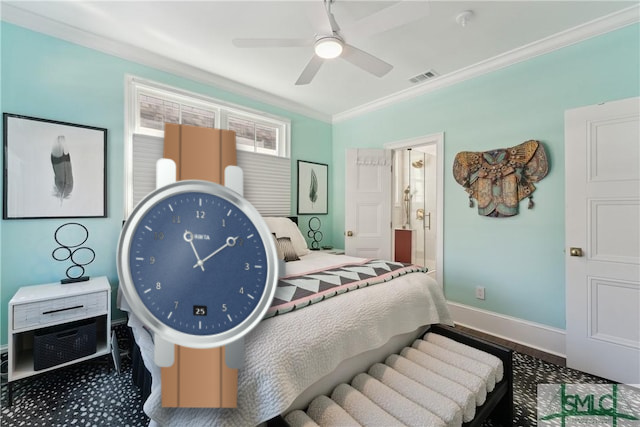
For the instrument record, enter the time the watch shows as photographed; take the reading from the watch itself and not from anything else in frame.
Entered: 11:09
